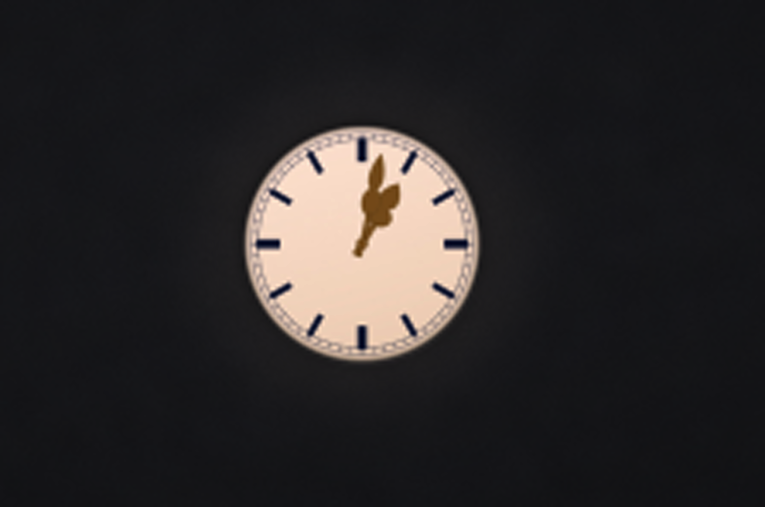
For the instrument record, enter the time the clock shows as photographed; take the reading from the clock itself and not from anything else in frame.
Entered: 1:02
